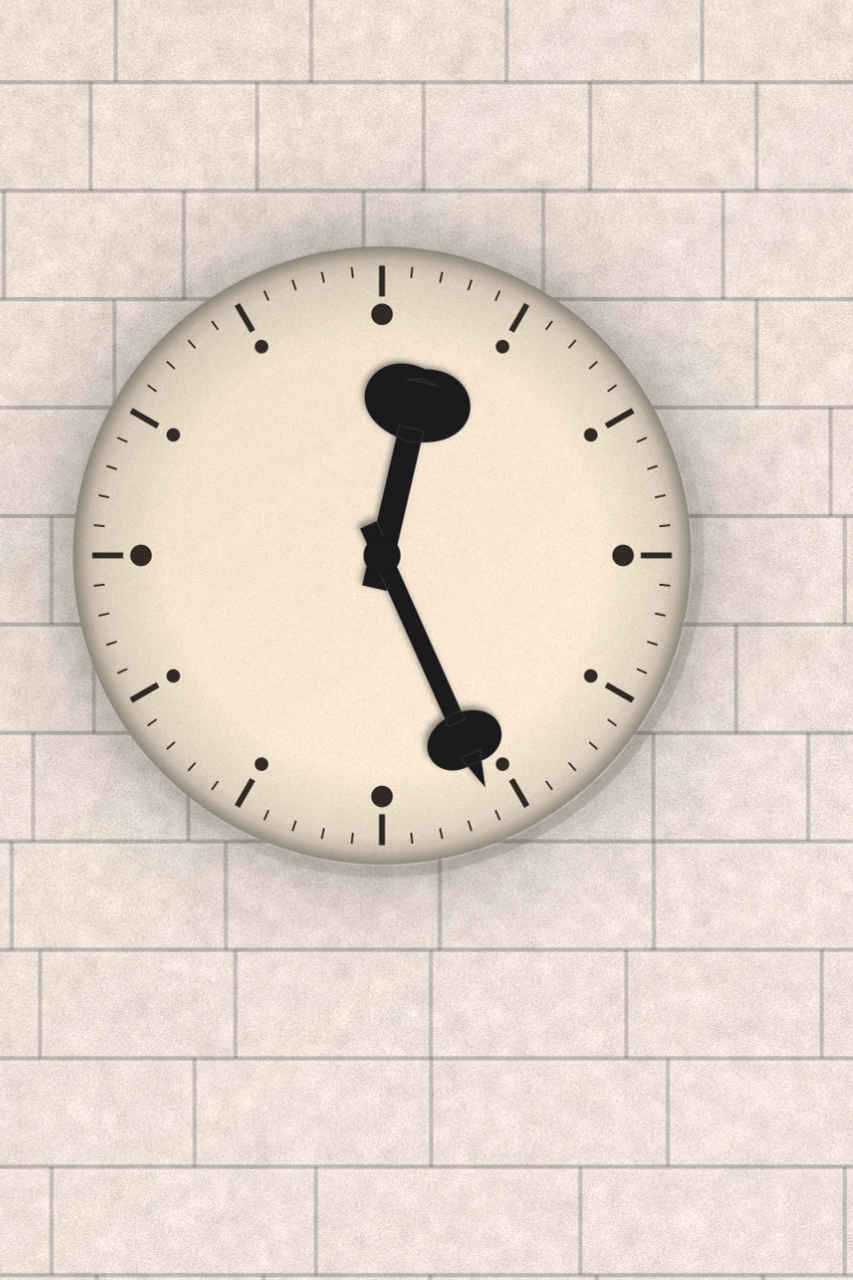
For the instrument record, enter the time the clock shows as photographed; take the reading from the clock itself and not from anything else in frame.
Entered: 12:26
